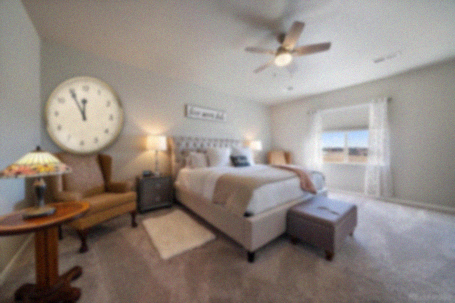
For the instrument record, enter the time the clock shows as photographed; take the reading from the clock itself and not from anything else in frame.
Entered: 11:55
